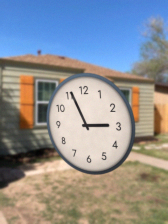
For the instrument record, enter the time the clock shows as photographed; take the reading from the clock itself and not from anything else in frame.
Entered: 2:56
